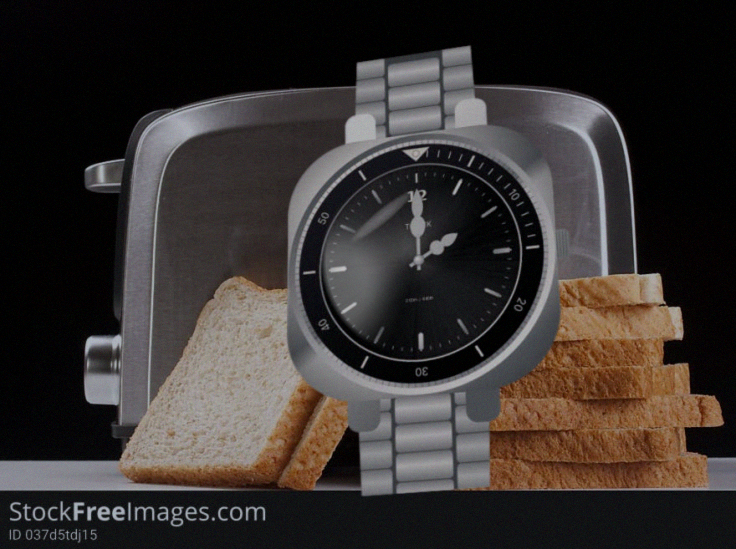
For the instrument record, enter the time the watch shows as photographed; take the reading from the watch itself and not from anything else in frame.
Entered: 2:00
